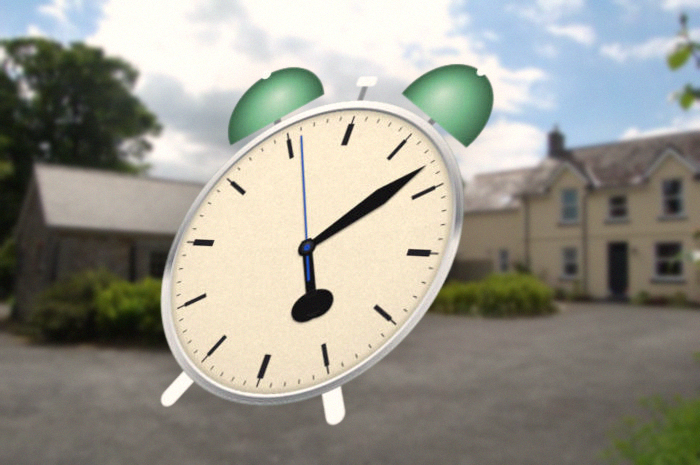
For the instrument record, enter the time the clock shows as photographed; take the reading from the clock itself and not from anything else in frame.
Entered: 5:07:56
